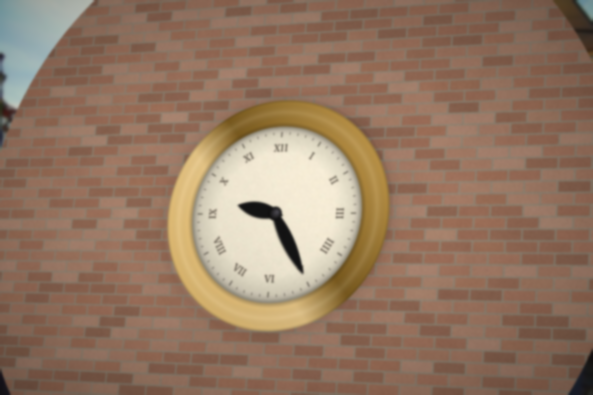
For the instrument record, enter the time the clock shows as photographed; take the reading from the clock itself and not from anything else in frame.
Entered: 9:25
